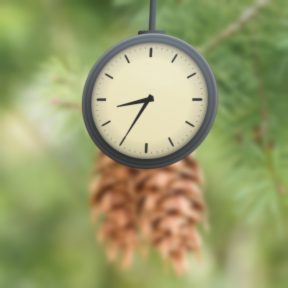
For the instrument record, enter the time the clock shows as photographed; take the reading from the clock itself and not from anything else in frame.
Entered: 8:35
